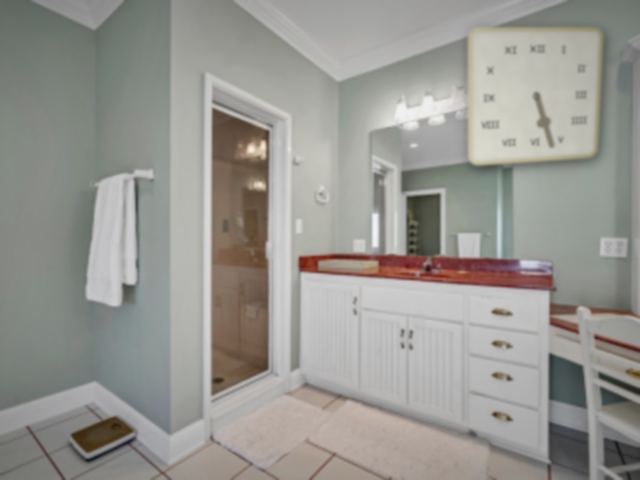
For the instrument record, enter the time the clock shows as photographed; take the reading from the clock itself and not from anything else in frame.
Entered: 5:27
